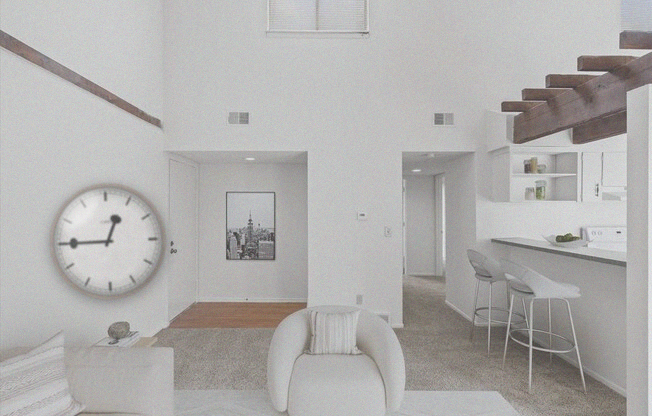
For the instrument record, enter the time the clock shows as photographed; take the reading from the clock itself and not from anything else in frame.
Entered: 12:45
